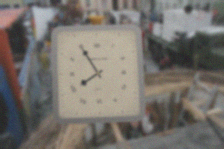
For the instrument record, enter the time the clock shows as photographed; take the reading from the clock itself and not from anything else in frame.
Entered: 7:55
